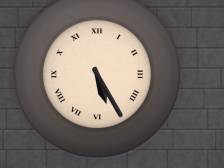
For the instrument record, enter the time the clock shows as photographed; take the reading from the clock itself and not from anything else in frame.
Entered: 5:25
